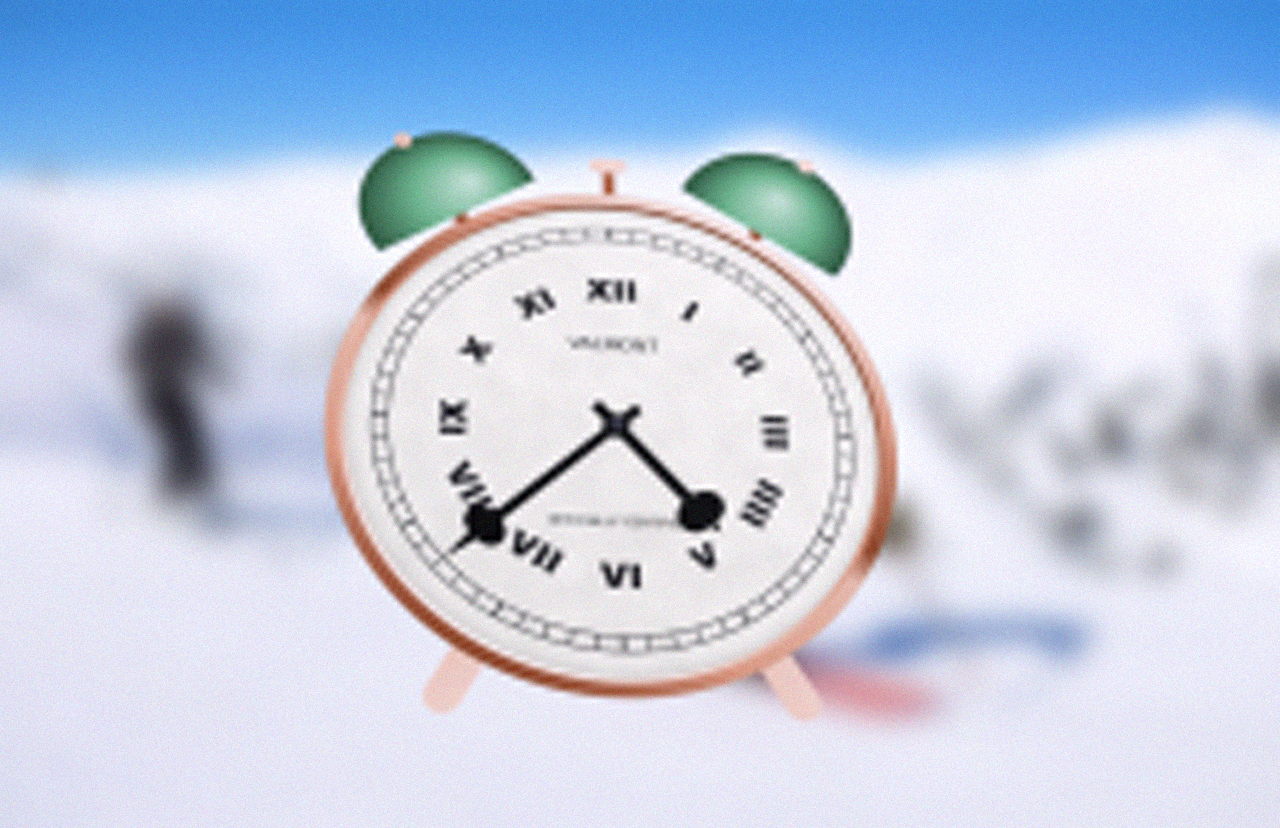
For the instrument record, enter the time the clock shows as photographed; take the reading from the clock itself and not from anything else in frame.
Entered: 4:38
